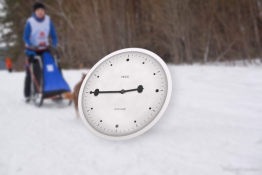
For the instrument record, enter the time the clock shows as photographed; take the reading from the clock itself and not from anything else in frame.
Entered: 2:45
